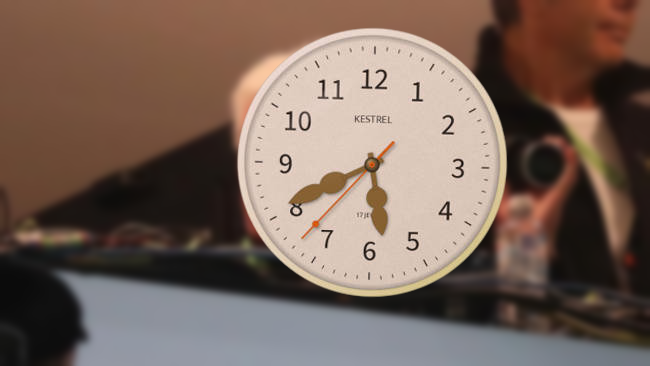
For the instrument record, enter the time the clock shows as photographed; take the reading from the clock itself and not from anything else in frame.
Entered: 5:40:37
